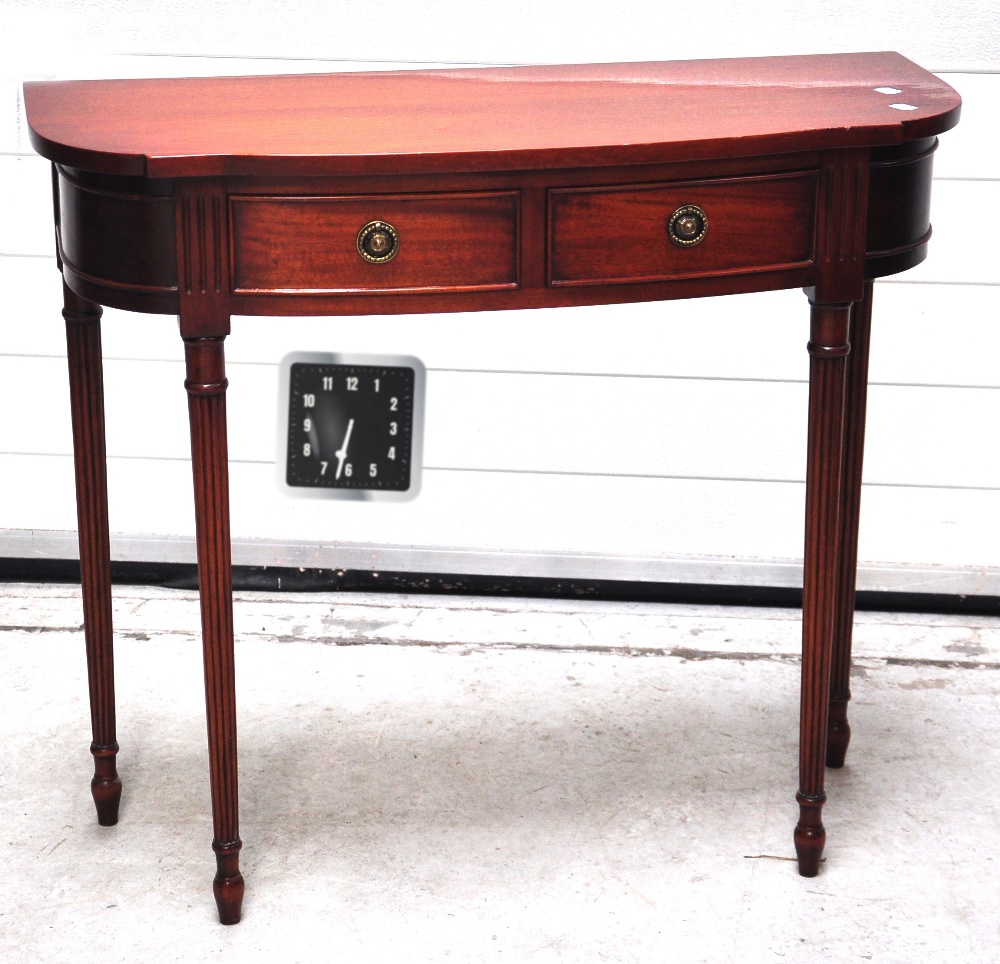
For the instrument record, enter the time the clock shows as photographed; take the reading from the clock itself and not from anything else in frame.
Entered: 6:32
